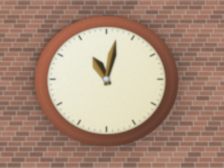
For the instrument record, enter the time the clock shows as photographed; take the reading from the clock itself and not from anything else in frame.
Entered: 11:02
